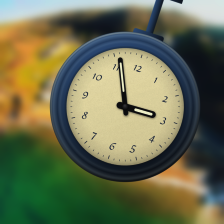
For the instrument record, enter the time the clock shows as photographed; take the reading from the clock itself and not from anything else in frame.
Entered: 2:56
